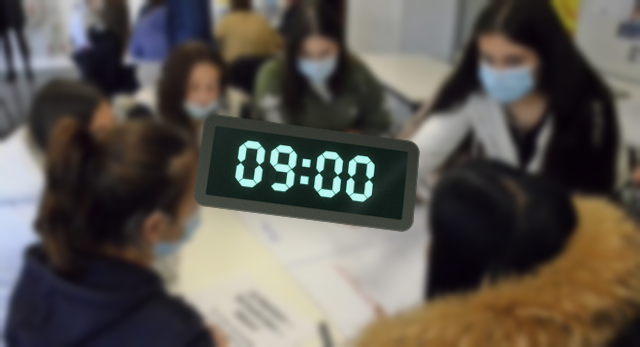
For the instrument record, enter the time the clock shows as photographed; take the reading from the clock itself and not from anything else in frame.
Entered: 9:00
